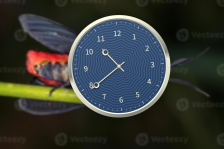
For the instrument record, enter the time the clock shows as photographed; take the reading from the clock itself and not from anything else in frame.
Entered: 10:39
